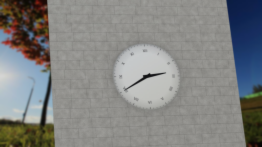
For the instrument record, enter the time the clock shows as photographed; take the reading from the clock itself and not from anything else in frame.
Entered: 2:40
